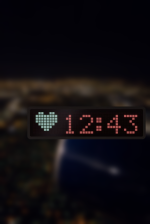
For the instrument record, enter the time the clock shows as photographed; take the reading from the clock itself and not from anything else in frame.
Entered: 12:43
